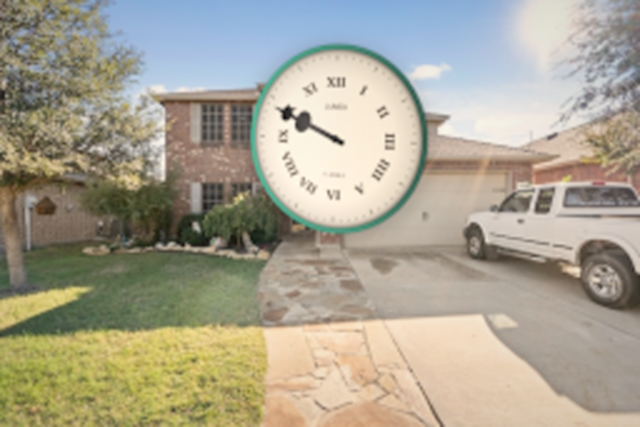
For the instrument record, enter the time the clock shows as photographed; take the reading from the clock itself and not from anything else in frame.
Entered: 9:49
